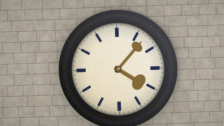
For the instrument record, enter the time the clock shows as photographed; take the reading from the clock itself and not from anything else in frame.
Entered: 4:07
